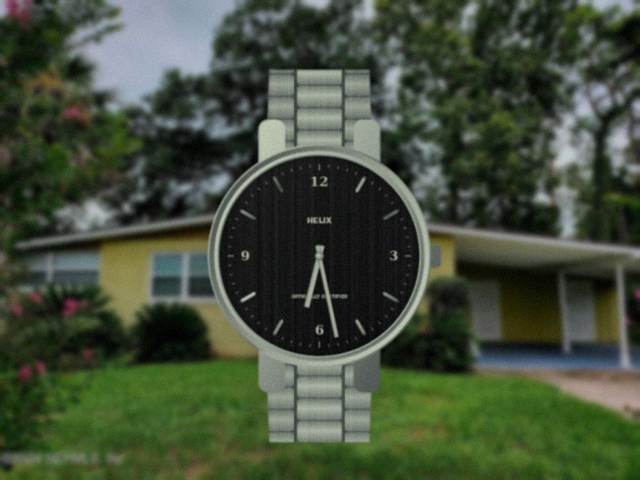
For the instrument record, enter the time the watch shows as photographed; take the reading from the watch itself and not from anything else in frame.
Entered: 6:28
